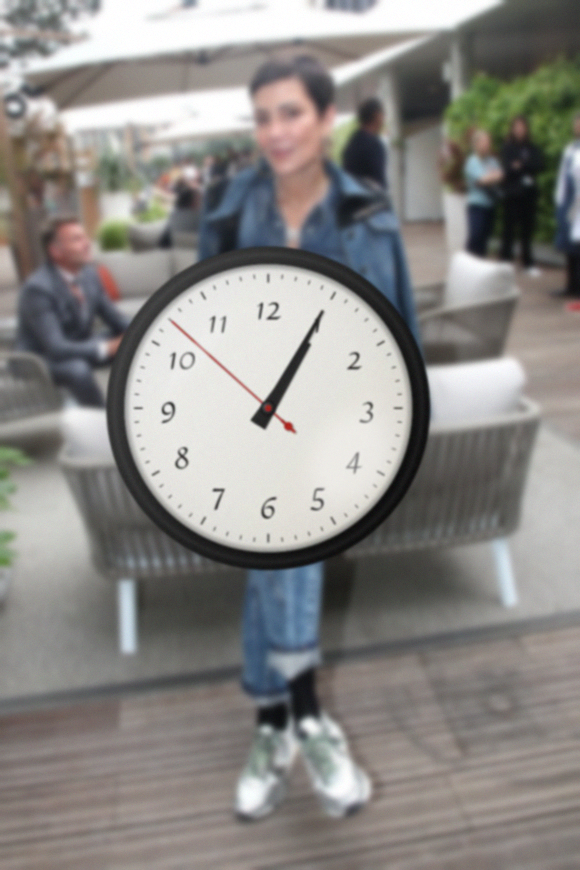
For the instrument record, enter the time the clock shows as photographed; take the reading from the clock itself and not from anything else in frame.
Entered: 1:04:52
